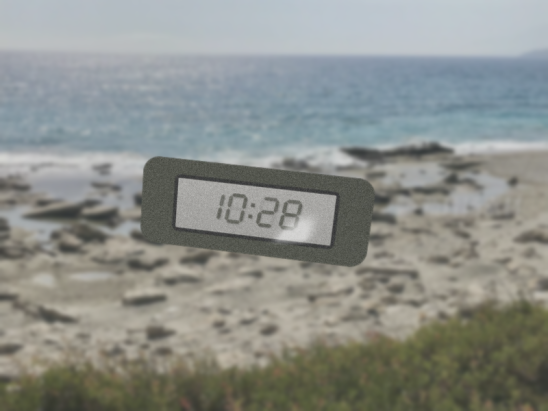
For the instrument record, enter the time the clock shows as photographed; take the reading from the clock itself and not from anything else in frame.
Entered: 10:28
